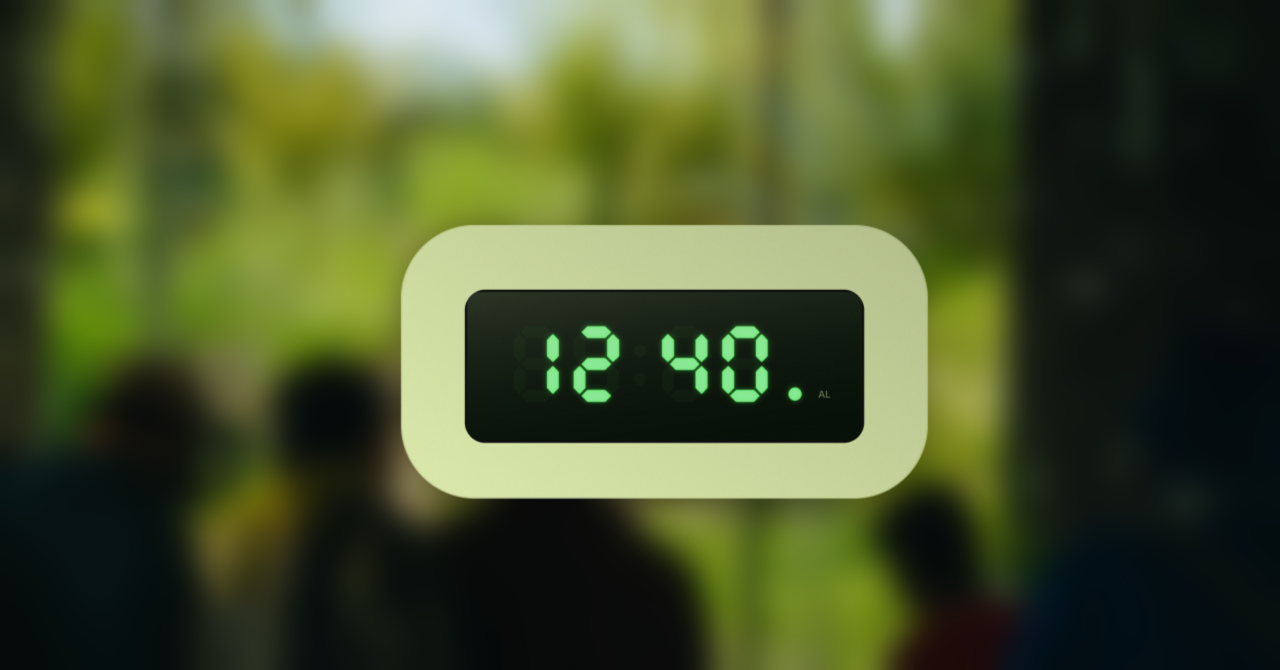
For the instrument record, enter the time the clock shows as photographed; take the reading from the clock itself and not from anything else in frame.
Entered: 12:40
